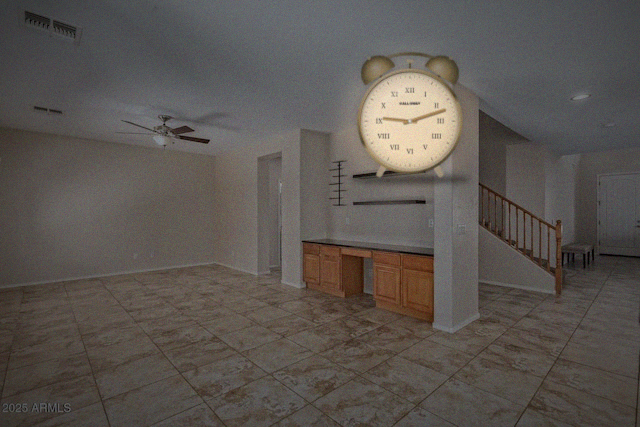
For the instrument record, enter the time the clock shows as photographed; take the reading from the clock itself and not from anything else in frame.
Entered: 9:12
